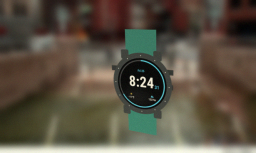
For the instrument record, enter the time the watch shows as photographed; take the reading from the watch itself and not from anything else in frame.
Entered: 8:24
